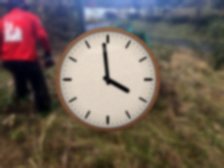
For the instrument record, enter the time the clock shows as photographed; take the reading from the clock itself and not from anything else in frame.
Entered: 3:59
